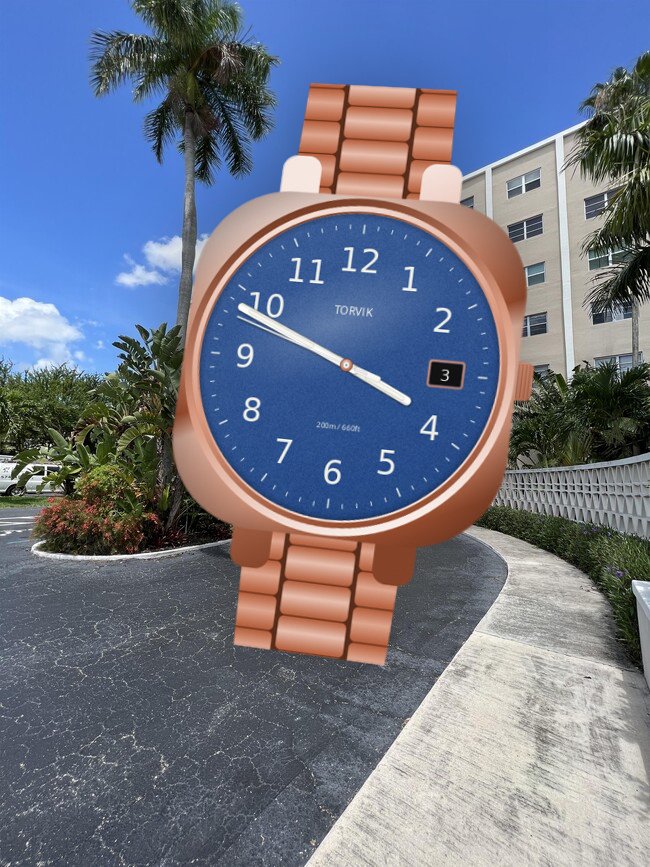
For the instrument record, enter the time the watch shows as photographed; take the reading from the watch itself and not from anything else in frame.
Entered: 3:48:48
